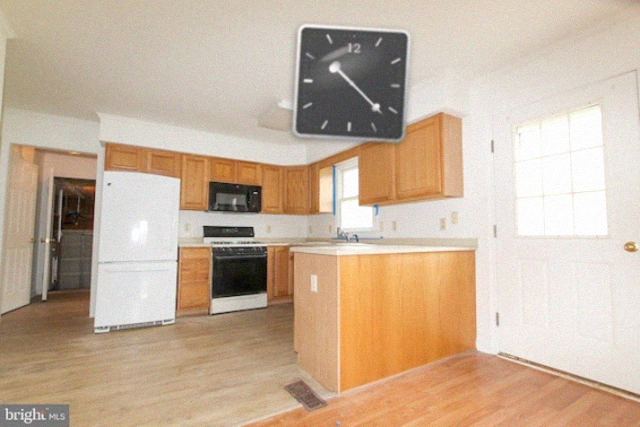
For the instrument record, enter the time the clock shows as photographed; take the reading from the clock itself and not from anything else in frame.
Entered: 10:22
